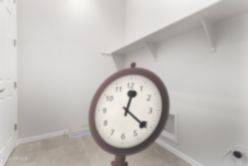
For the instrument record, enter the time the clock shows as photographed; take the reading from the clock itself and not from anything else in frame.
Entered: 12:21
